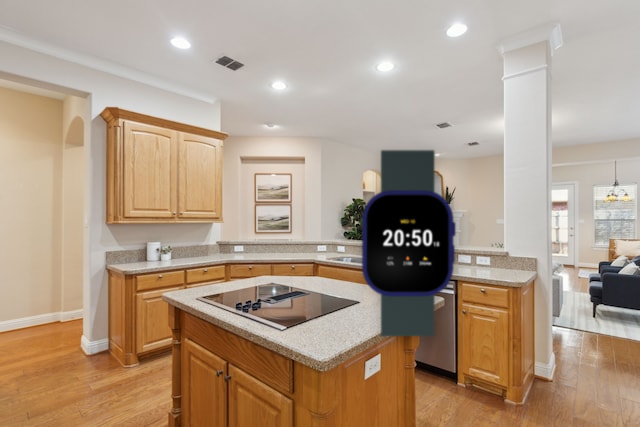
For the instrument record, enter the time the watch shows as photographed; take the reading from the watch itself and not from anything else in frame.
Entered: 20:50
